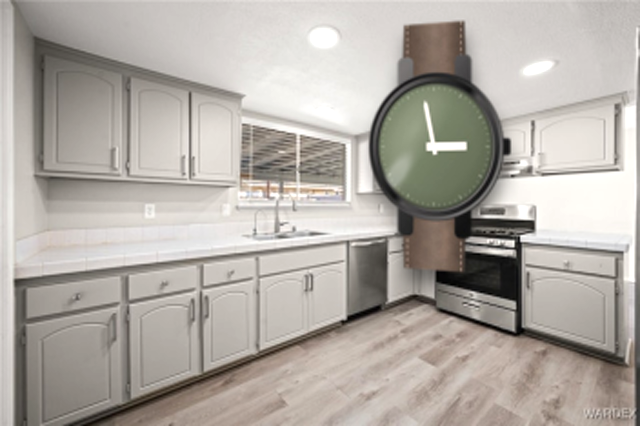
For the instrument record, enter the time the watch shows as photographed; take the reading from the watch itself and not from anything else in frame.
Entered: 2:58
